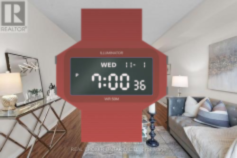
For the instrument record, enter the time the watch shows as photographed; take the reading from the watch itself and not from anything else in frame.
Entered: 7:00:36
